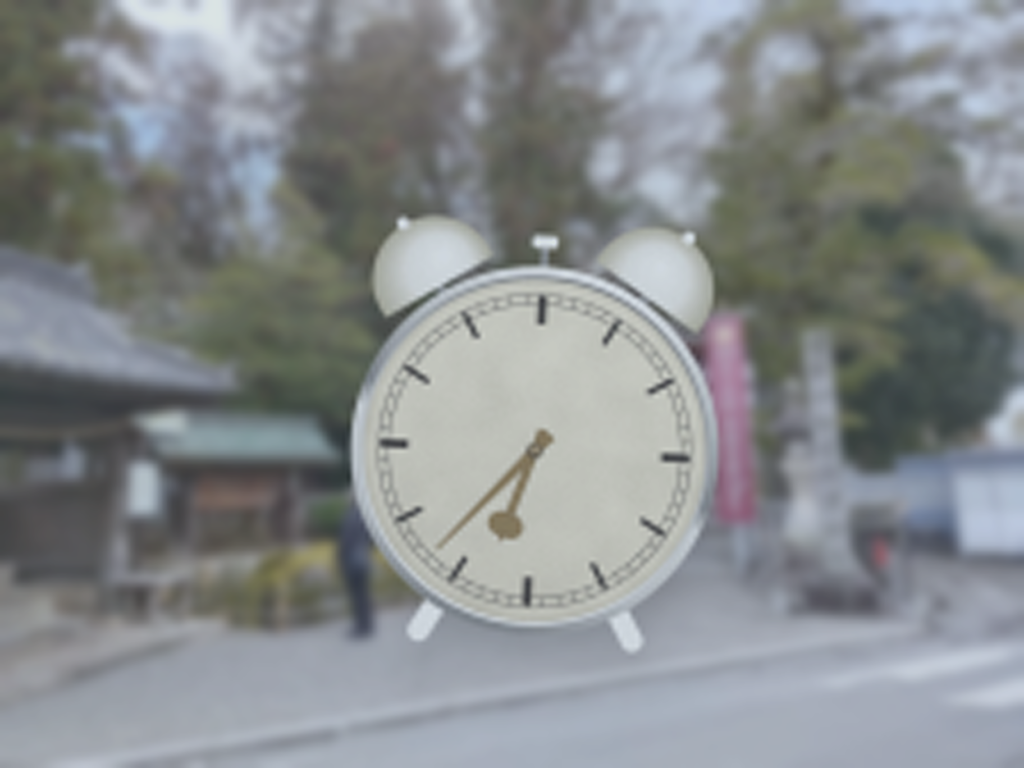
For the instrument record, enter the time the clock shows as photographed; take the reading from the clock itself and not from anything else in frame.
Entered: 6:37
